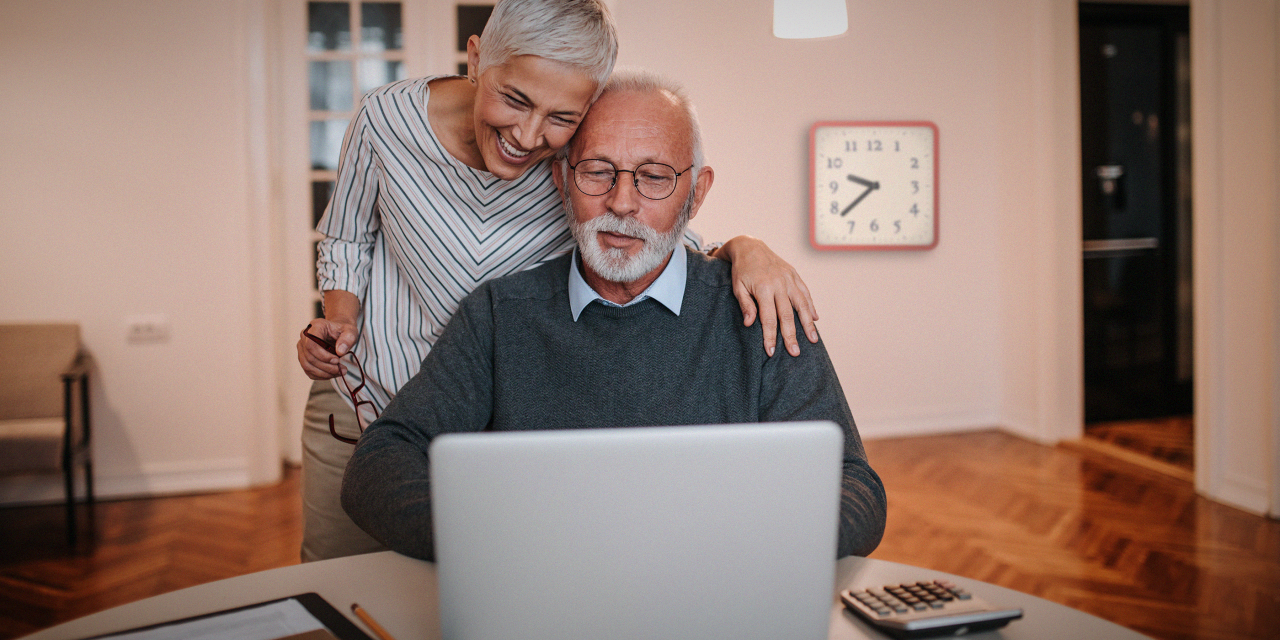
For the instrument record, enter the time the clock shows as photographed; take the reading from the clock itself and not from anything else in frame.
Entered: 9:38
